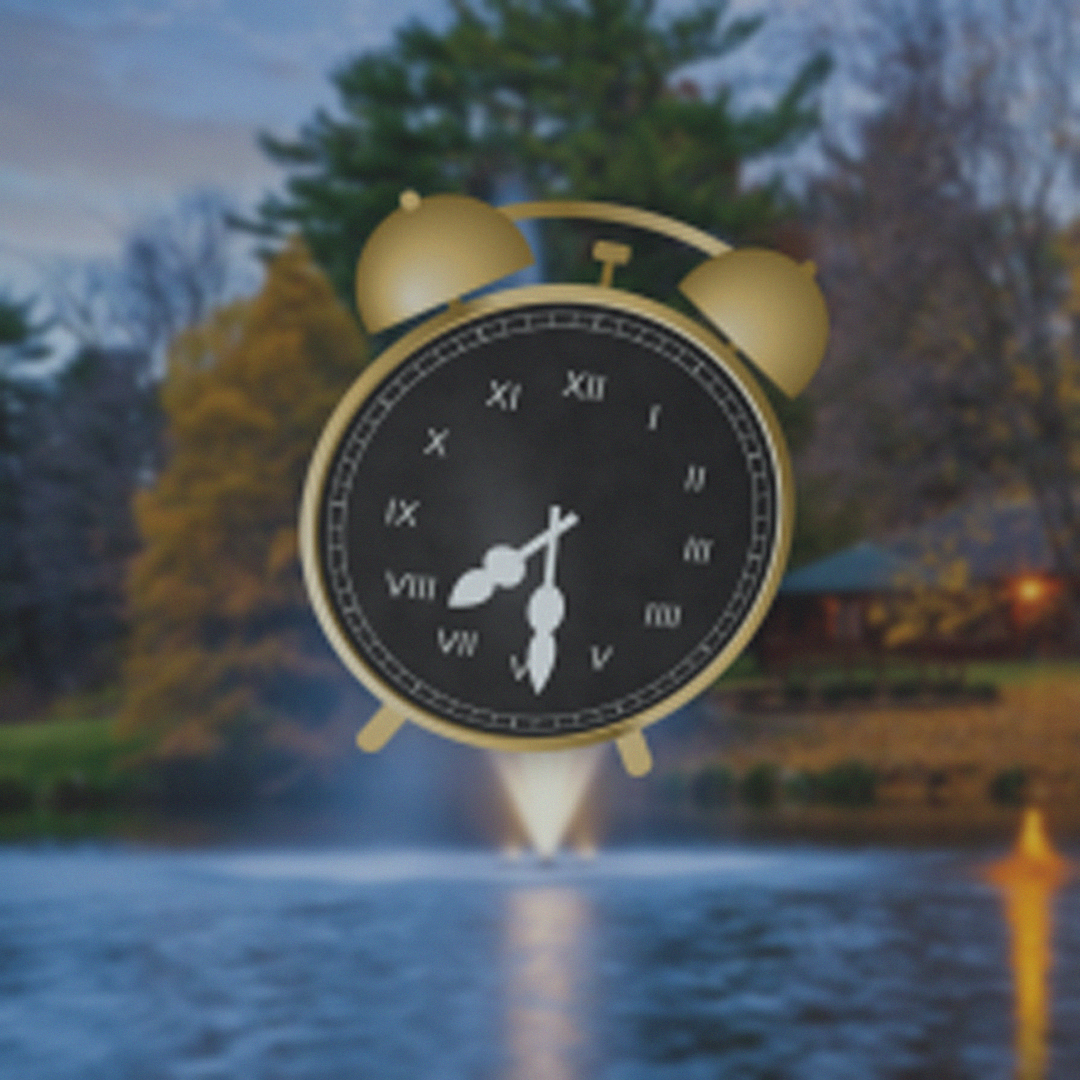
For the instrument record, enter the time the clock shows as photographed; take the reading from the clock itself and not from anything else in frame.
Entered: 7:29
